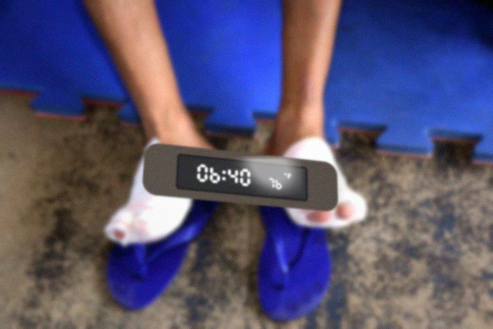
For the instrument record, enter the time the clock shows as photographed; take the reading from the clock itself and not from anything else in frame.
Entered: 6:40
